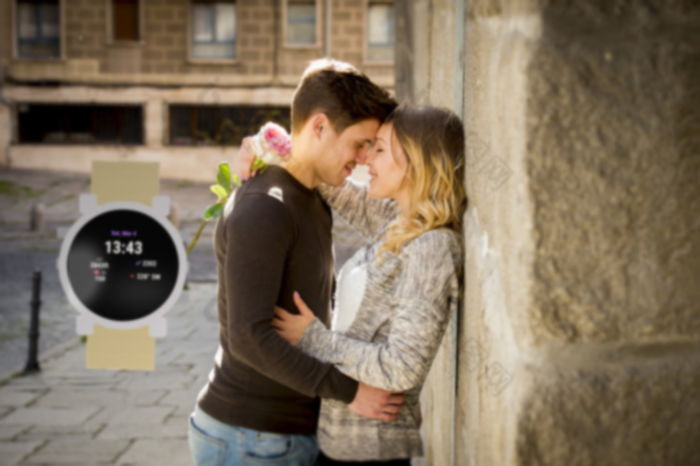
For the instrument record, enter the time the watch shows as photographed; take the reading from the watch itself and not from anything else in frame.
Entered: 13:43
